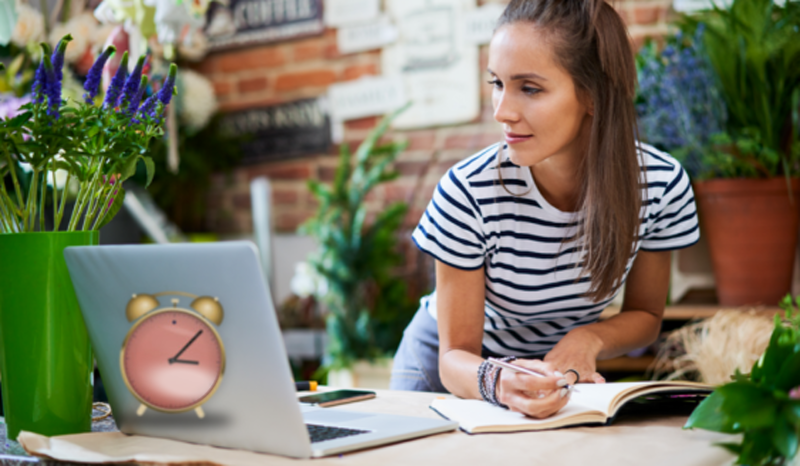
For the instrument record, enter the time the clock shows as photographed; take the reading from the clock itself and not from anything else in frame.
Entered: 3:07
